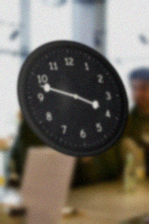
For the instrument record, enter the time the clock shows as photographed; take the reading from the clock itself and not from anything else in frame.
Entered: 3:48
